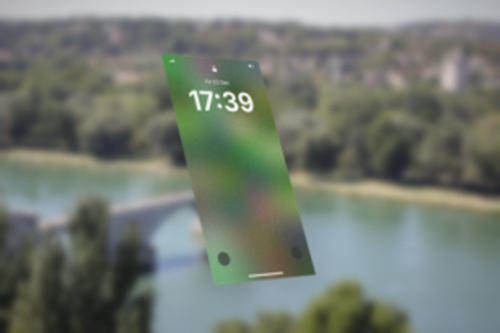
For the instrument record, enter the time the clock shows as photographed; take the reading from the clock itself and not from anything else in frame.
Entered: 17:39
